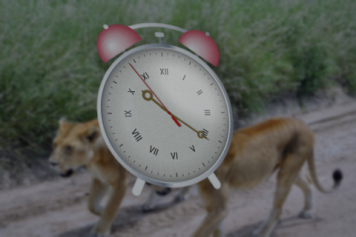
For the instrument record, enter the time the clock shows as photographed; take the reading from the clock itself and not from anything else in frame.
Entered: 10:20:54
